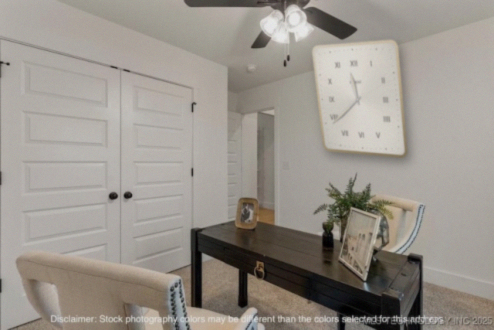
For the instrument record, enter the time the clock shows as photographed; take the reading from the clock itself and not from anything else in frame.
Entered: 11:39
